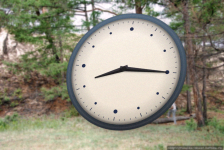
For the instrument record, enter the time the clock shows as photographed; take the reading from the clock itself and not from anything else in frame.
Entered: 8:15
